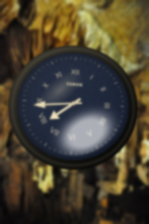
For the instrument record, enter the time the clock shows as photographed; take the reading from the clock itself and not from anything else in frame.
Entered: 7:44
